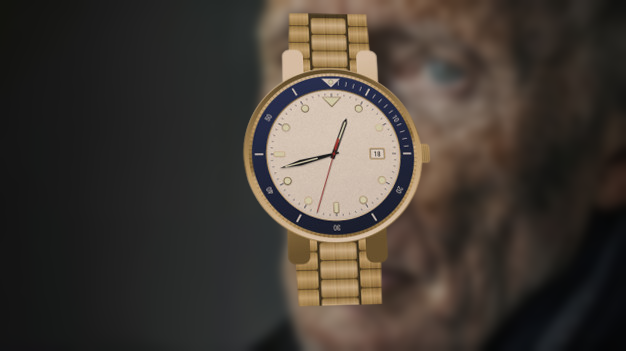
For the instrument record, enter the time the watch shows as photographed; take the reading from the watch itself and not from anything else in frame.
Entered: 12:42:33
